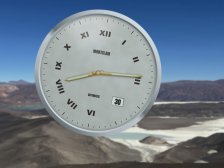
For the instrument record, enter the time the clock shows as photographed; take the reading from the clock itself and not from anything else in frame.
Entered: 8:14
